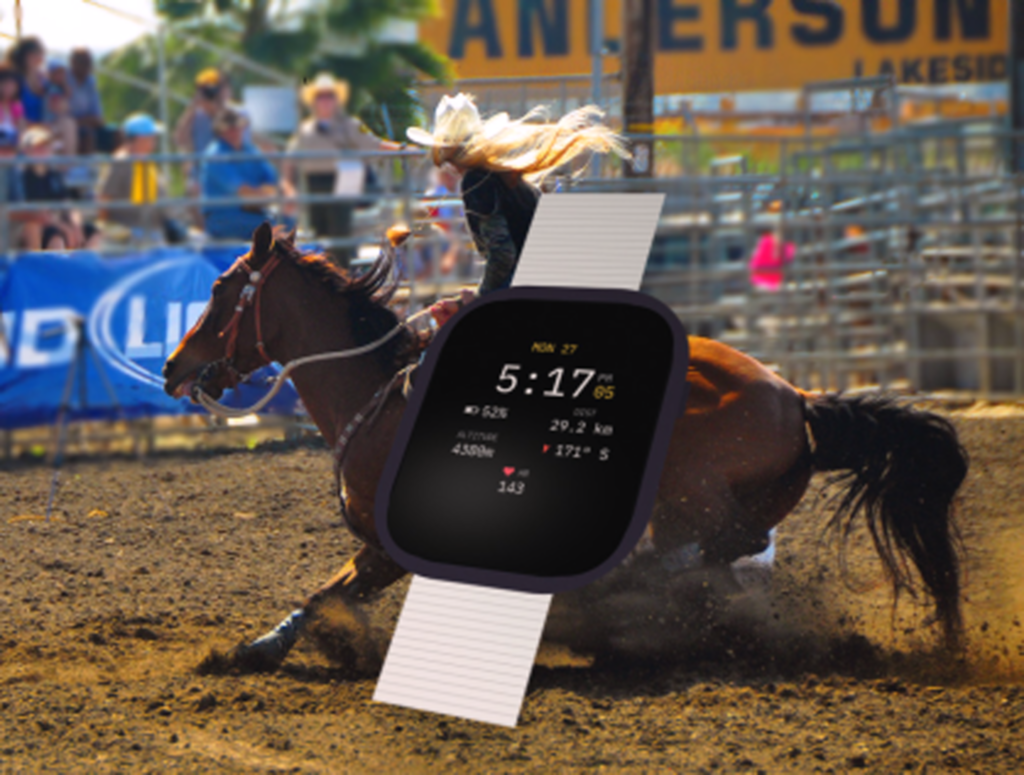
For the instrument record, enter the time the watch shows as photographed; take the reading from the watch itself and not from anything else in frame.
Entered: 5:17
